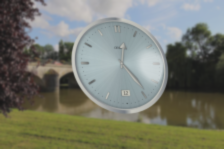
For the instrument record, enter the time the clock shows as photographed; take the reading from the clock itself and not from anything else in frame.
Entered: 12:24
